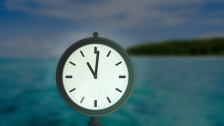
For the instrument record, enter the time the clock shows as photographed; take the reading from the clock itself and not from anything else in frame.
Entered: 11:01
